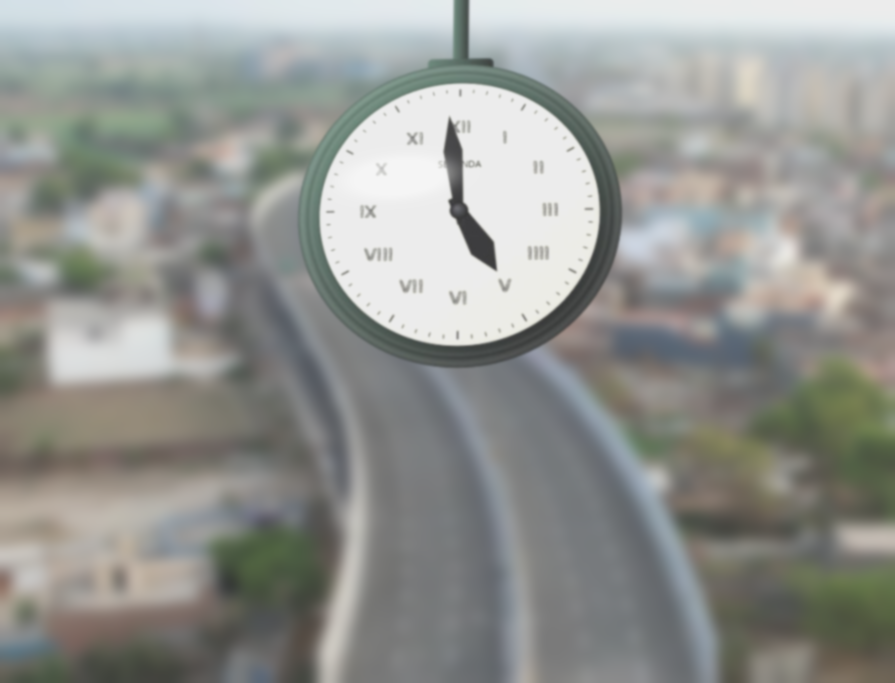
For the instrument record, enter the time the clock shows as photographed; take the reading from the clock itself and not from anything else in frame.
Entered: 4:59
